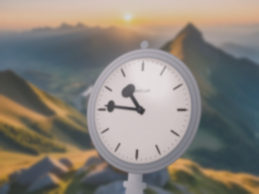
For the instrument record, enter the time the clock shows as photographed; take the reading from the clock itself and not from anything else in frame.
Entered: 10:46
